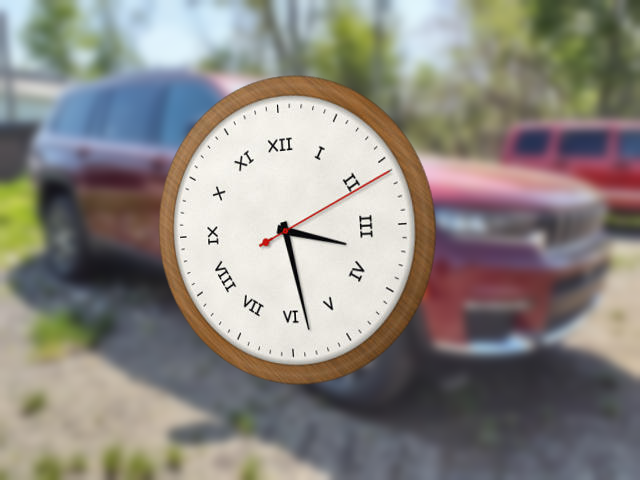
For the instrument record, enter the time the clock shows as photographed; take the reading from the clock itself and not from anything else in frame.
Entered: 3:28:11
